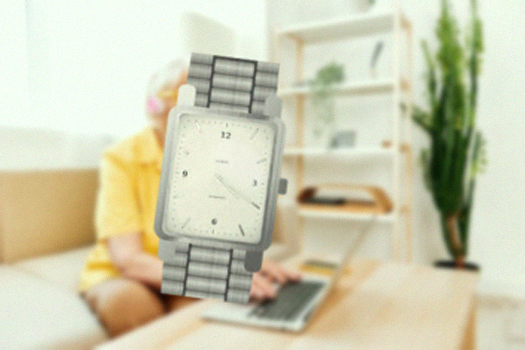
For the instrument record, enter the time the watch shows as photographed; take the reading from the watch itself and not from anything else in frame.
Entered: 4:20
